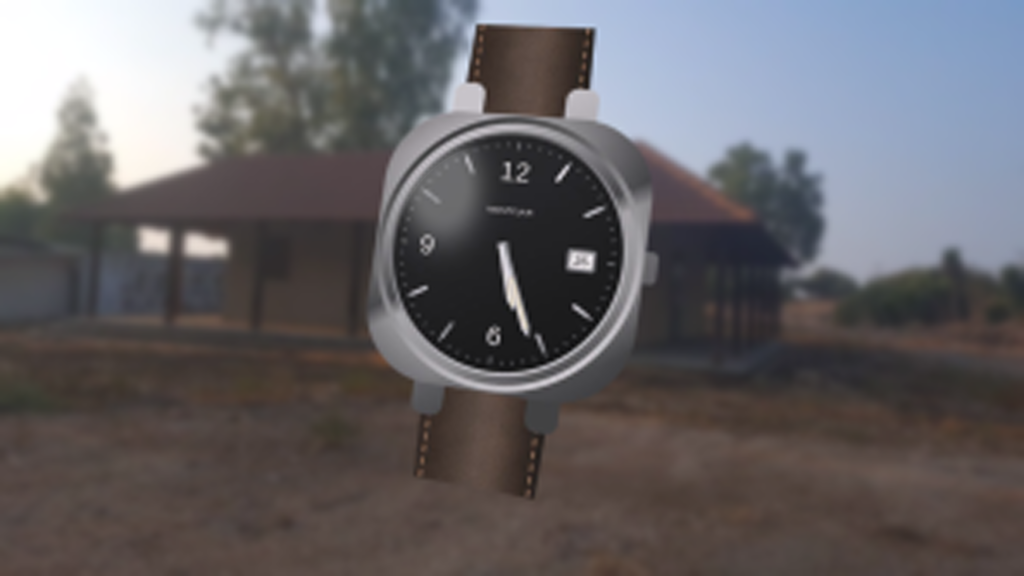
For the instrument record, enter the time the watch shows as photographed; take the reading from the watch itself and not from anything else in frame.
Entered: 5:26
